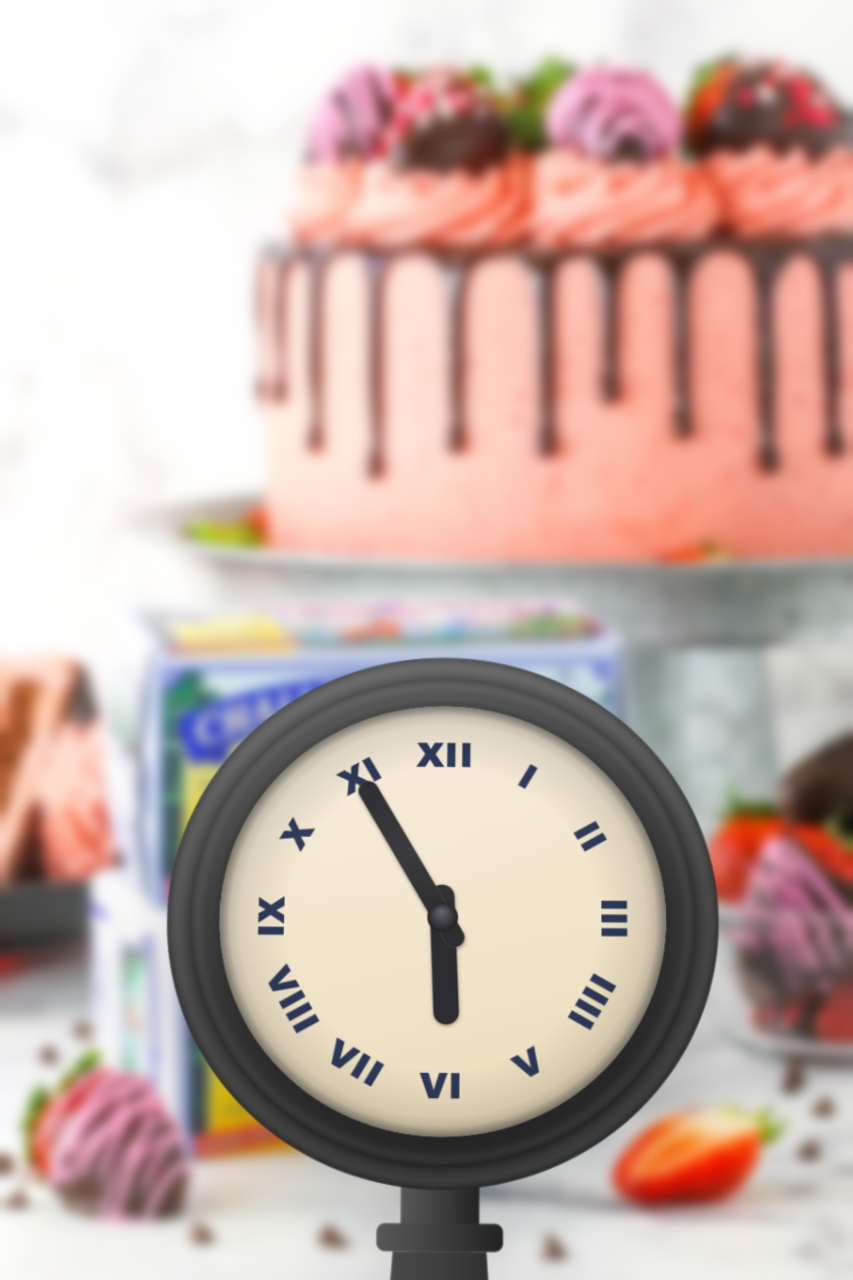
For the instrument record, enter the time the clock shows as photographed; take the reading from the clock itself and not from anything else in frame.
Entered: 5:55
